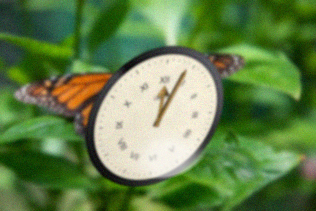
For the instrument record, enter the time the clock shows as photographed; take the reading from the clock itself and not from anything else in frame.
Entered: 12:04
